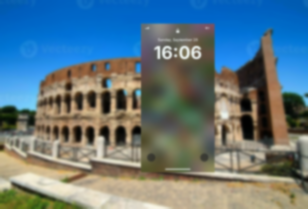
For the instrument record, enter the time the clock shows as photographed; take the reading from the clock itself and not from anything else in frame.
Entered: 16:06
